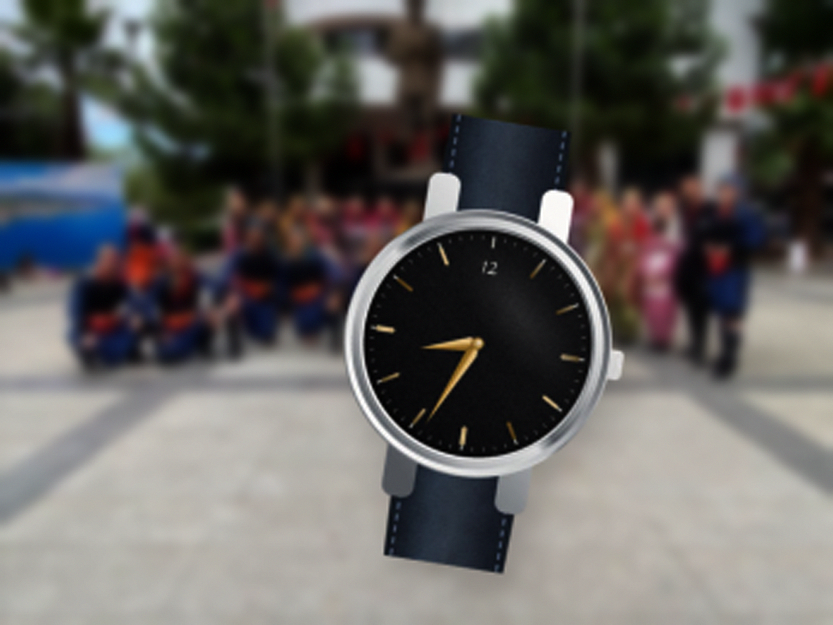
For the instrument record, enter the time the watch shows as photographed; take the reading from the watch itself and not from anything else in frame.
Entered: 8:34
